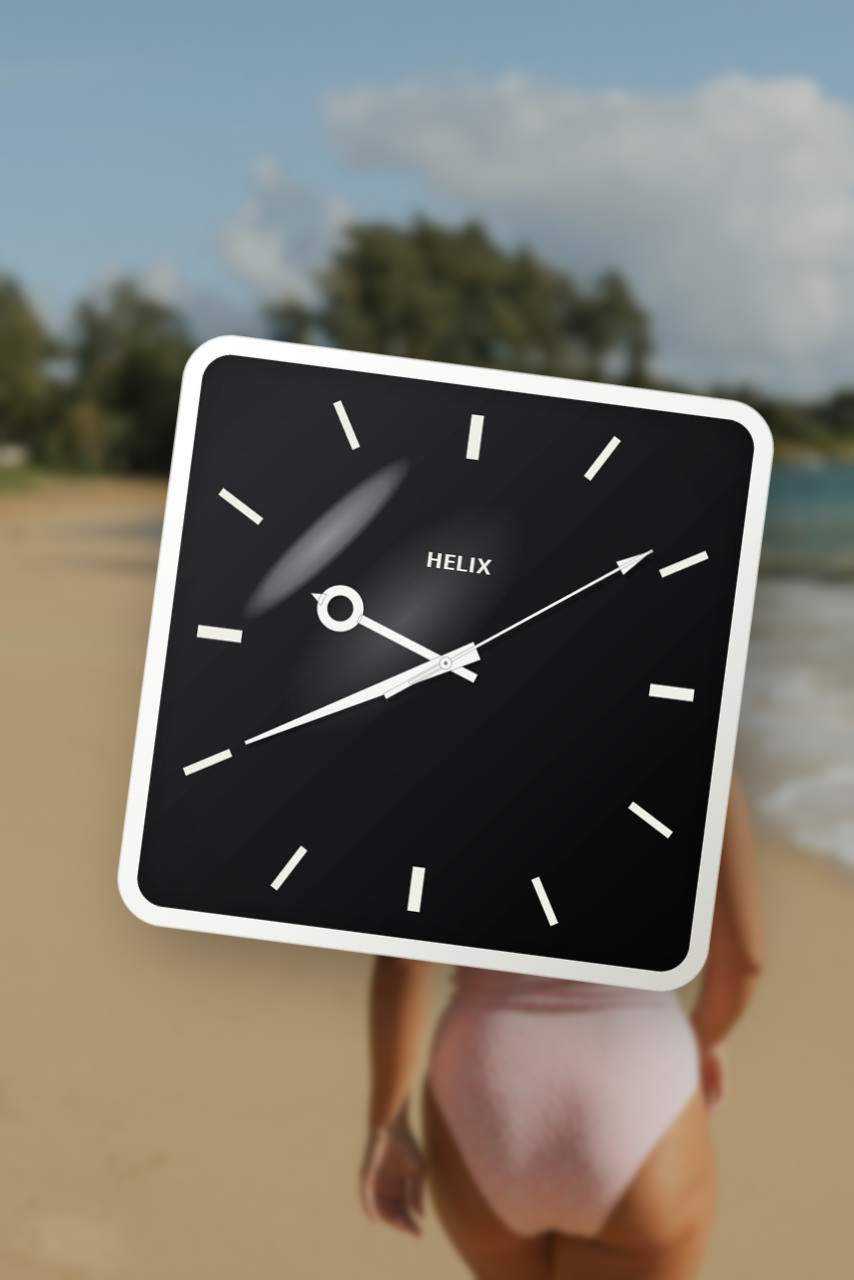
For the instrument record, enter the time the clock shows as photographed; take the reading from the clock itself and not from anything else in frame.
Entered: 9:40:09
